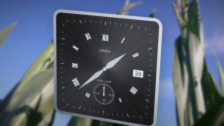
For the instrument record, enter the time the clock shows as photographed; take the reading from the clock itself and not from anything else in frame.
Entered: 1:38
